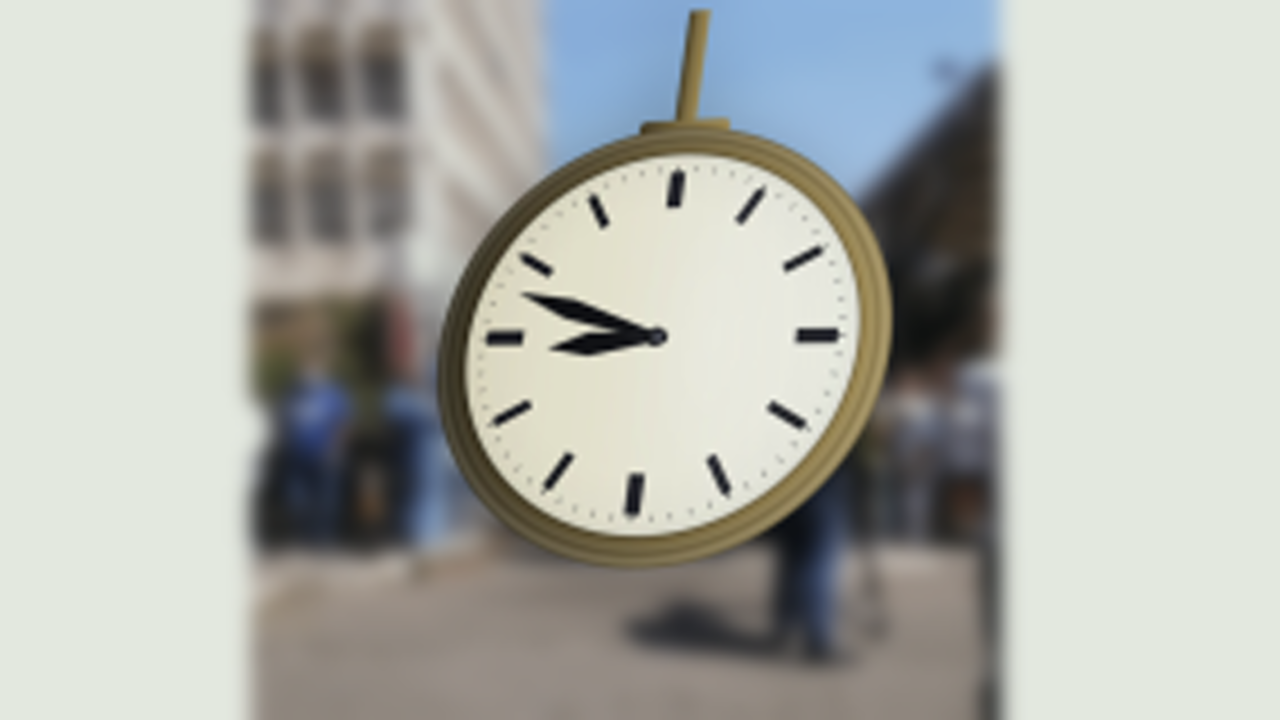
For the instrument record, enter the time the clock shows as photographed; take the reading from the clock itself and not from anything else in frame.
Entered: 8:48
